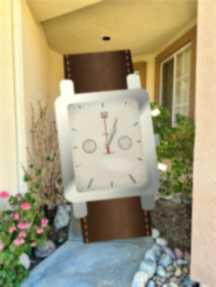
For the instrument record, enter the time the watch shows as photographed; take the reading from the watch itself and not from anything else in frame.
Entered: 1:04
